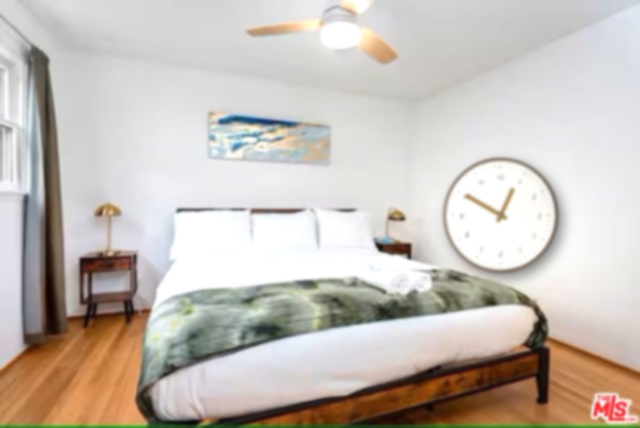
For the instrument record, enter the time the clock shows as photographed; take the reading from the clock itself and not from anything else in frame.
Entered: 12:50
